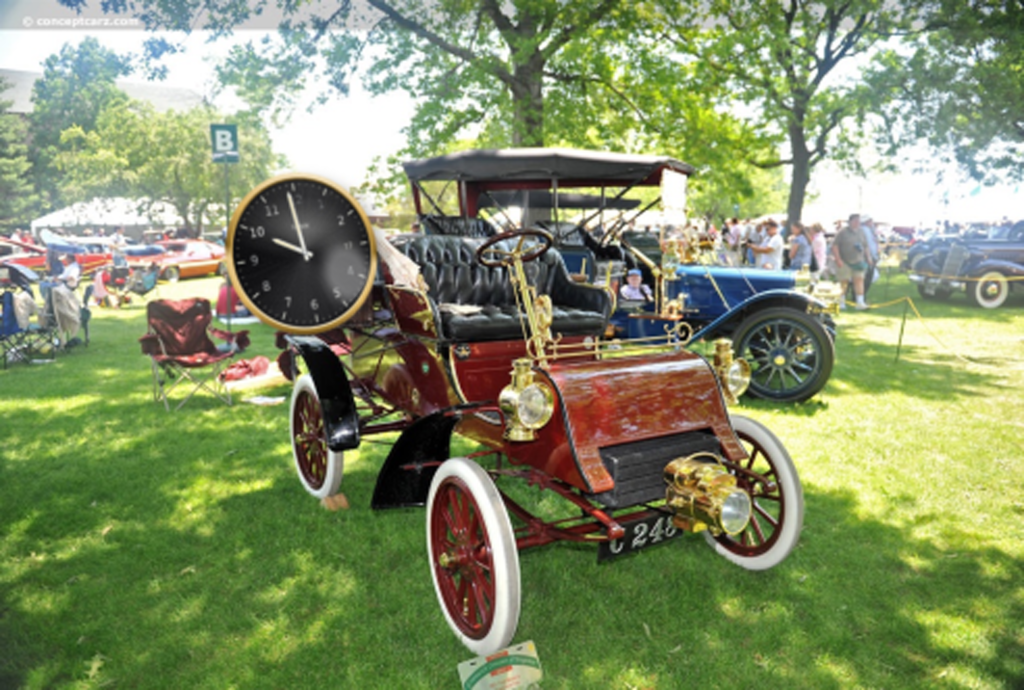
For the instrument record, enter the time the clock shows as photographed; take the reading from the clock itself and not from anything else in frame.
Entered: 9:59
